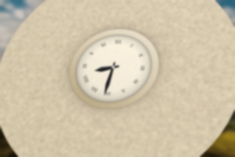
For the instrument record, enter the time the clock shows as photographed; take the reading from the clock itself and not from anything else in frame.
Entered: 8:31
